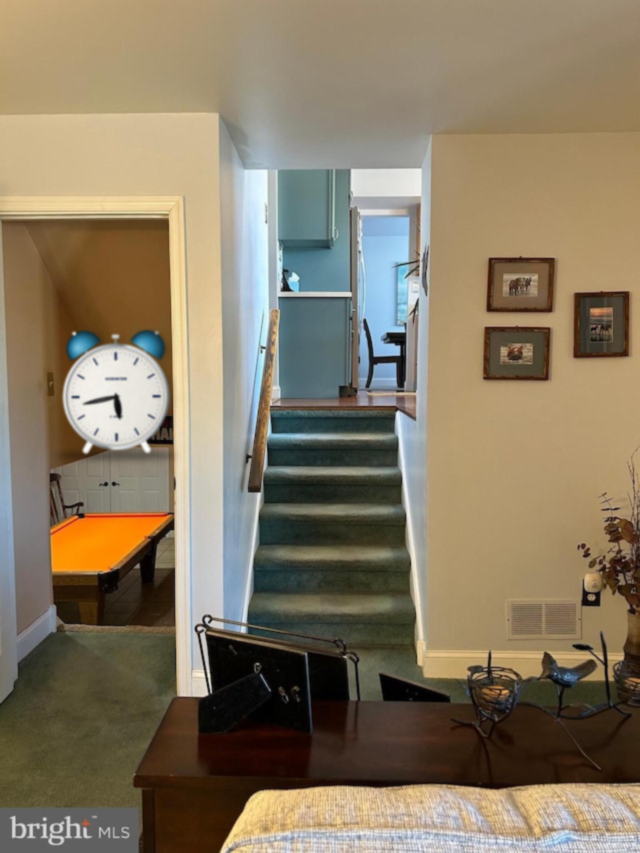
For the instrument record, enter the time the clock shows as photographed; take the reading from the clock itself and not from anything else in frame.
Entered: 5:43
